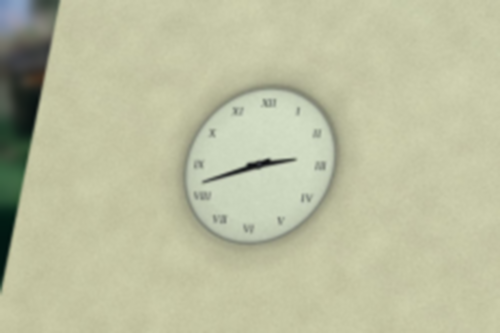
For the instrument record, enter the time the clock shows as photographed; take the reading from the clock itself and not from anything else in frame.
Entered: 2:42
